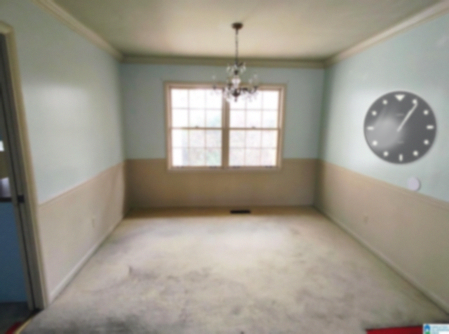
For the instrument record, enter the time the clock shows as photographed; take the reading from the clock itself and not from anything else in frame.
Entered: 1:06
